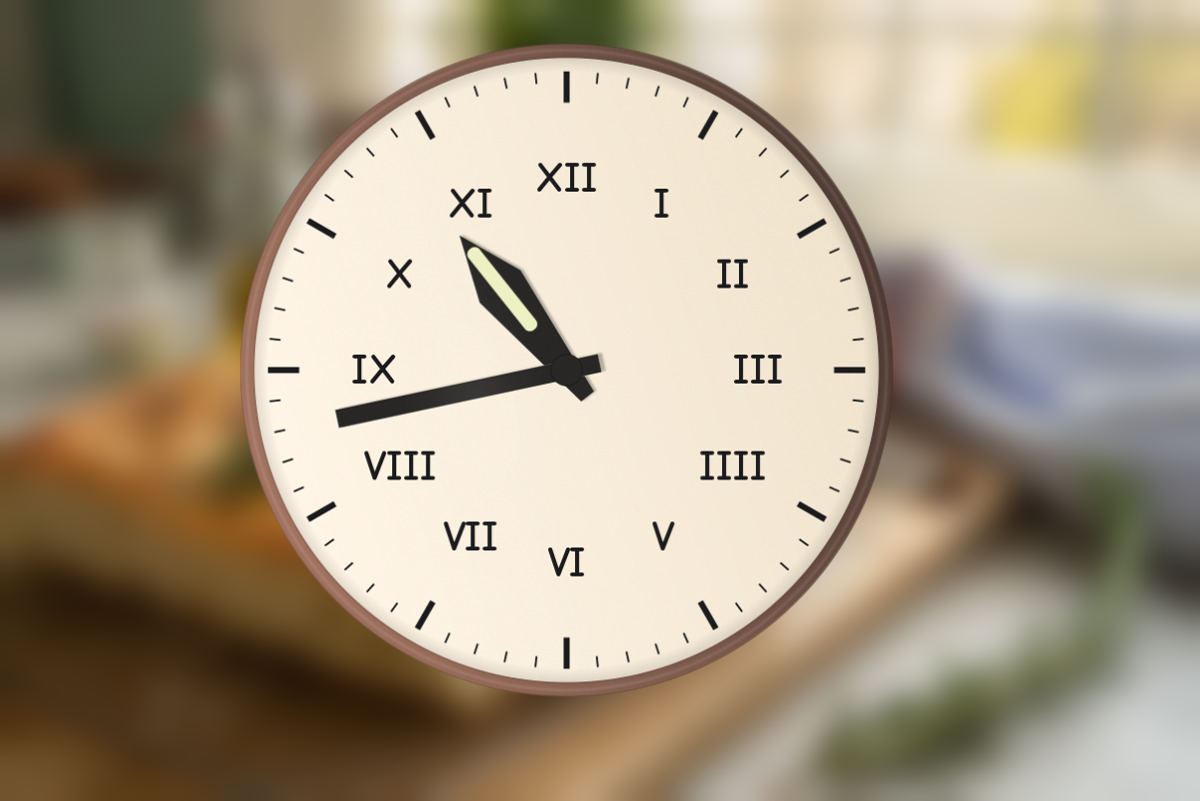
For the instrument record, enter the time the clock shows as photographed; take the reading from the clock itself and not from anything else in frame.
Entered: 10:43
